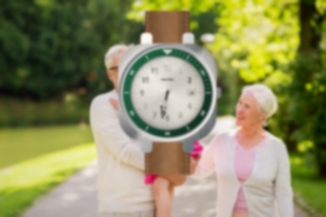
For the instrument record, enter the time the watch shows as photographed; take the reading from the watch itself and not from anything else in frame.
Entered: 6:32
